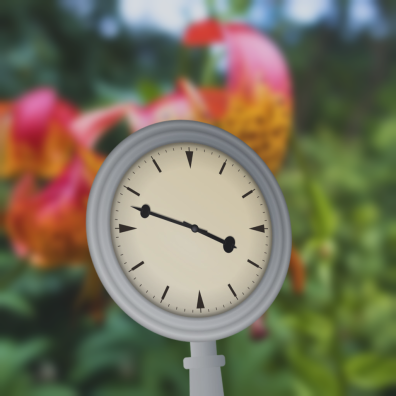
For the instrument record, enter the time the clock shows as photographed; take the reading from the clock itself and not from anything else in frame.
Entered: 3:48
